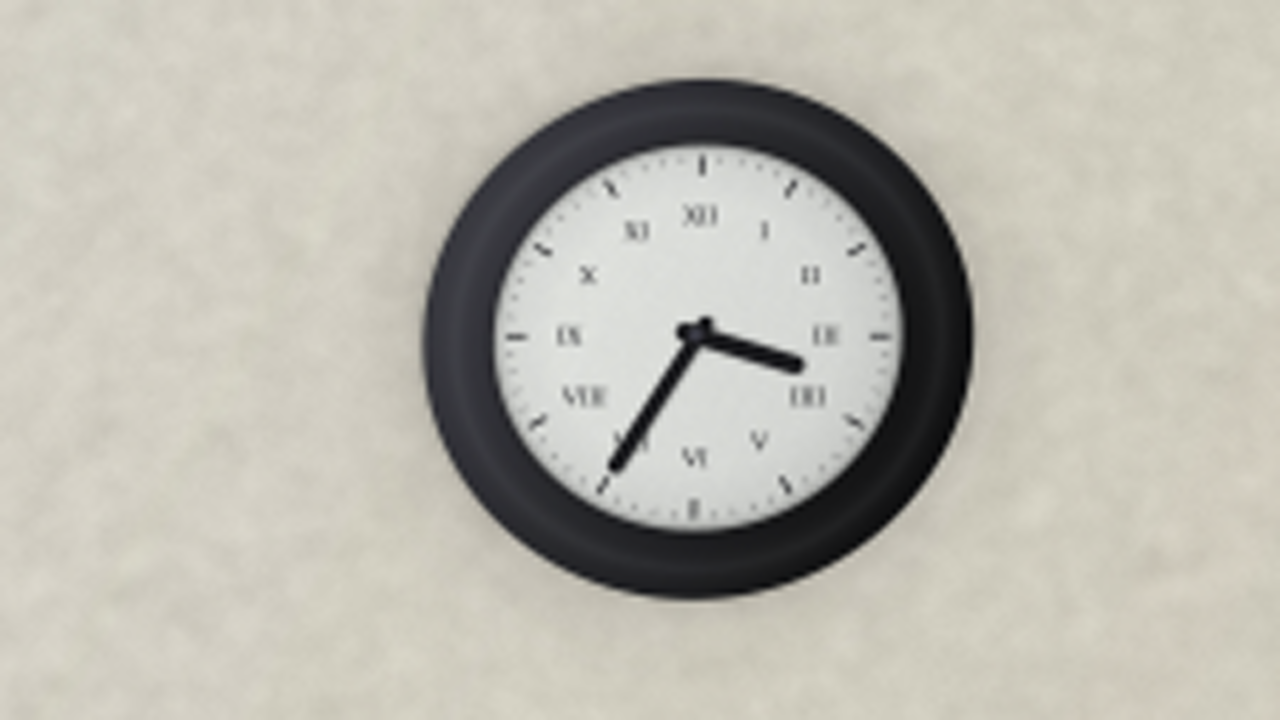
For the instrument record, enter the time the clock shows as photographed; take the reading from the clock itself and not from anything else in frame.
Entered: 3:35
